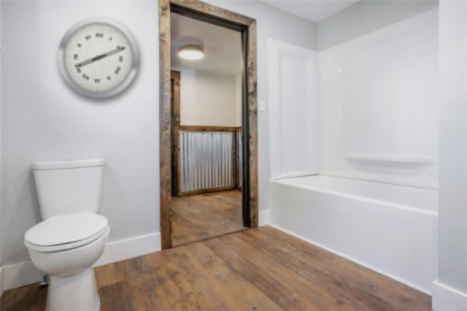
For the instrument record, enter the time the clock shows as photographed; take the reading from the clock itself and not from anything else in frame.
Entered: 8:11
